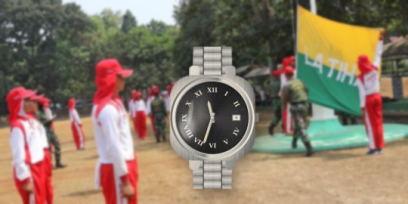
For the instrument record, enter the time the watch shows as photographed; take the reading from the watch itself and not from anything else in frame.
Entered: 11:33
